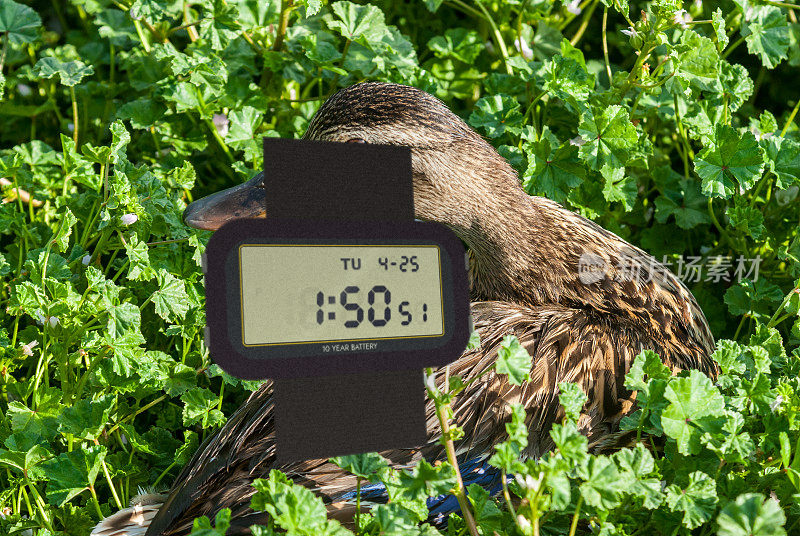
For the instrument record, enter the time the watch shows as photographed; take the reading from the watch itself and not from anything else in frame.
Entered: 1:50:51
